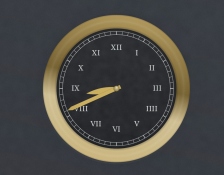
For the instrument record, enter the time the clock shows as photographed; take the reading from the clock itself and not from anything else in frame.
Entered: 8:41
